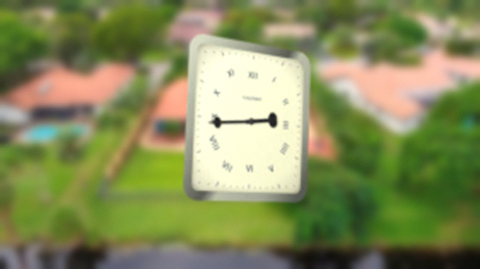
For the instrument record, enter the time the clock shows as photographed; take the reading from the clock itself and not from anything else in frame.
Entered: 2:44
